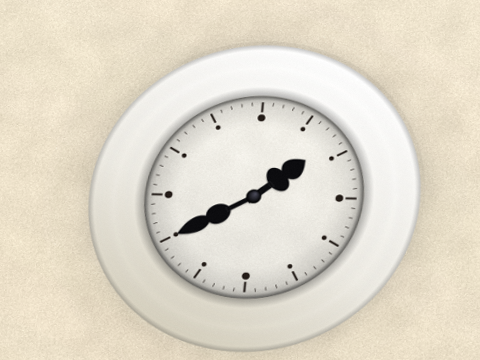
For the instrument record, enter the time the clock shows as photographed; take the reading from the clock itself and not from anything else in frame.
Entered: 1:40
